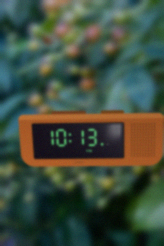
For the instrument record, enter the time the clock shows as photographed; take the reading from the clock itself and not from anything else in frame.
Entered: 10:13
